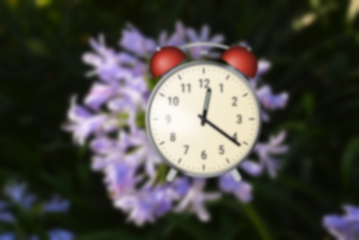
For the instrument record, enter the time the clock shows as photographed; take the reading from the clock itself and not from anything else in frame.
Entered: 12:21
